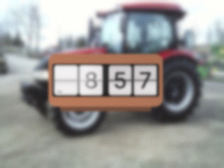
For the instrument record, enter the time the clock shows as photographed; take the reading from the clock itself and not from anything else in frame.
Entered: 8:57
